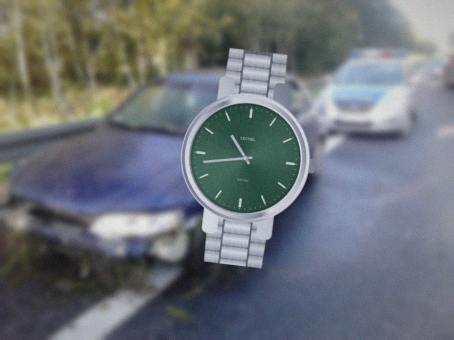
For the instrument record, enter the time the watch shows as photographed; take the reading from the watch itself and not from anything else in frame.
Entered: 10:43
